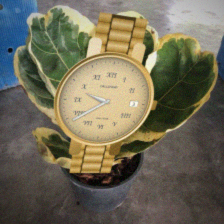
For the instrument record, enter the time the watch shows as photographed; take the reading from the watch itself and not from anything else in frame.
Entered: 9:39
